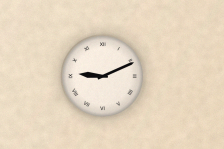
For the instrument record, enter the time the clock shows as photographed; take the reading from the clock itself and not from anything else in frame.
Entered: 9:11
